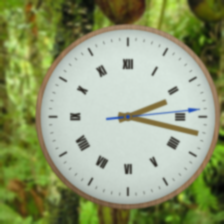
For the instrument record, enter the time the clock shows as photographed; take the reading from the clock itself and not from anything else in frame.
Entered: 2:17:14
